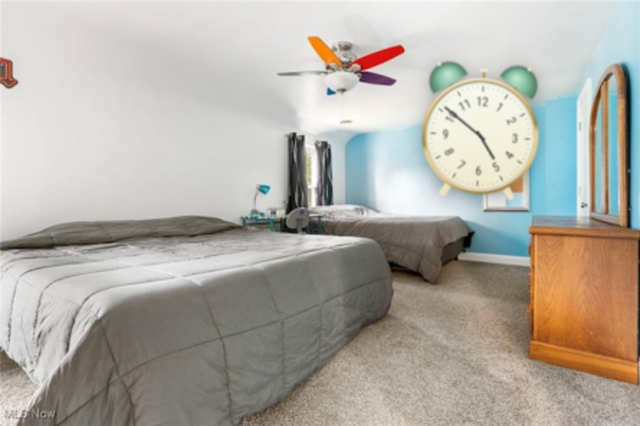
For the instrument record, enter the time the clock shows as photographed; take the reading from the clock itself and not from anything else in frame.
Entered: 4:51
